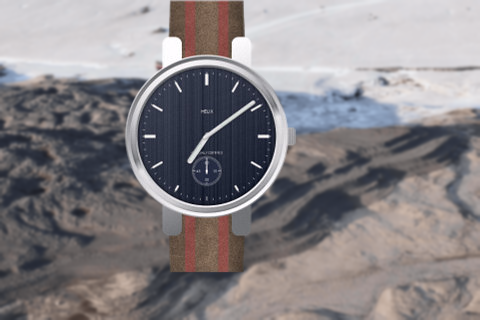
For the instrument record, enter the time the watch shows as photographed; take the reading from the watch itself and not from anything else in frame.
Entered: 7:09
